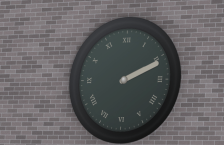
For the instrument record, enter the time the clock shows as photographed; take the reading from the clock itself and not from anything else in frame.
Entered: 2:11
